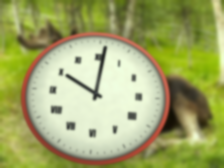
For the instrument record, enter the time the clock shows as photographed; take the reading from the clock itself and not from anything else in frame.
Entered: 10:01
